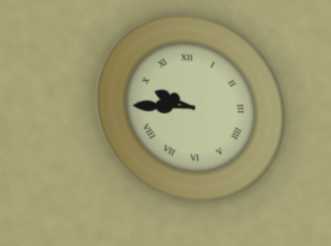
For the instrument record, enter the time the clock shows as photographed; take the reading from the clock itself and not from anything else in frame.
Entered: 9:45
